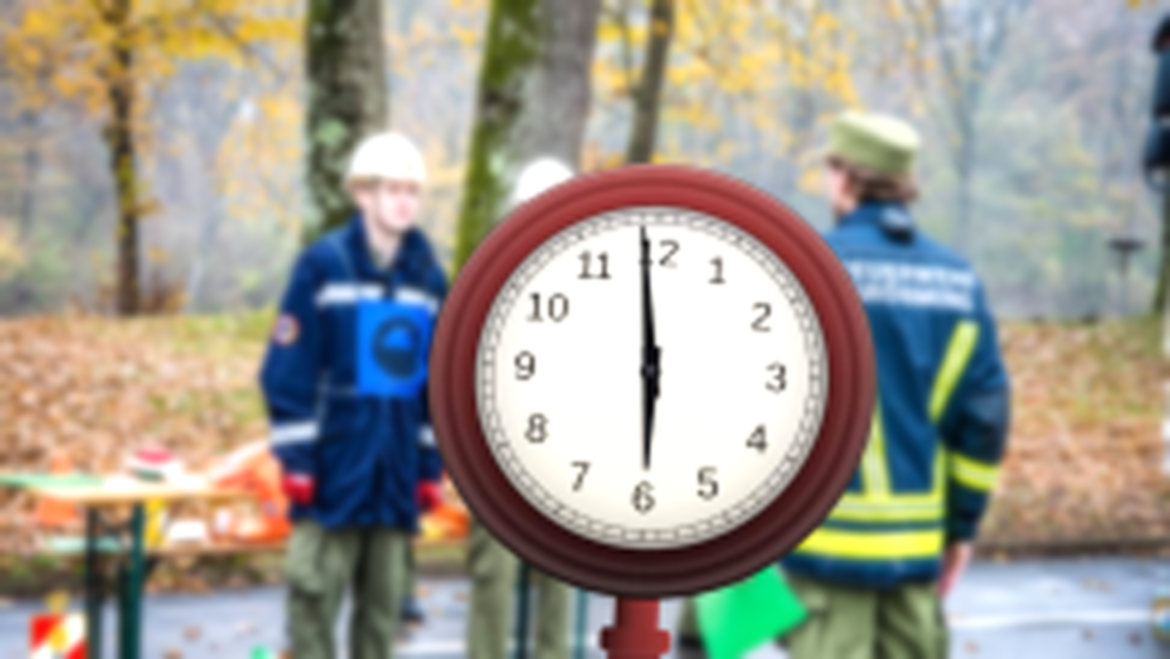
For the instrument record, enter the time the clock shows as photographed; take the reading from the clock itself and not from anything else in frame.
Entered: 5:59
